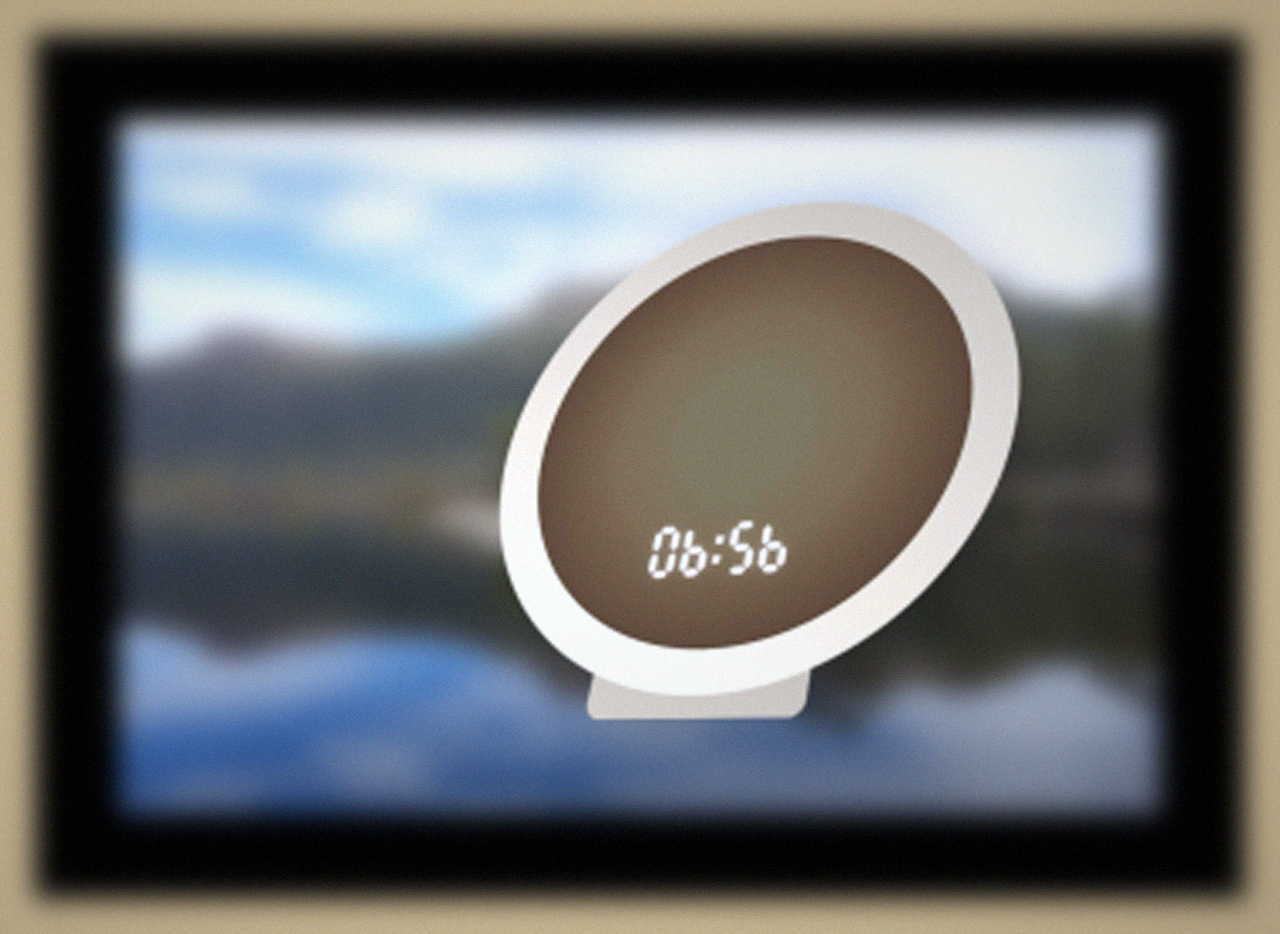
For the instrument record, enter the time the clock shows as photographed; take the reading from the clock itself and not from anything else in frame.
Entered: 6:56
